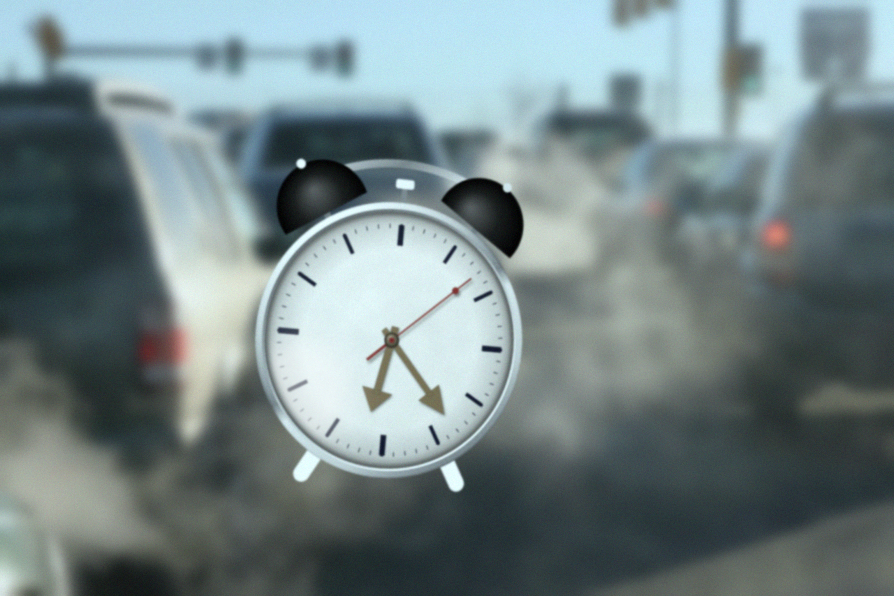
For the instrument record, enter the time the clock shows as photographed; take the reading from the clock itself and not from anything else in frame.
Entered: 6:23:08
